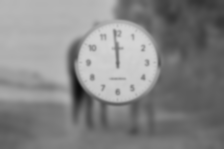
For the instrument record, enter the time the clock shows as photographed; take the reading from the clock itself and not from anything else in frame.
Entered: 11:59
